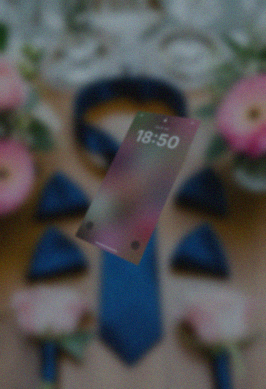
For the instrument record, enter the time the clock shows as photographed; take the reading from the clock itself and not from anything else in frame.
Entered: 18:50
